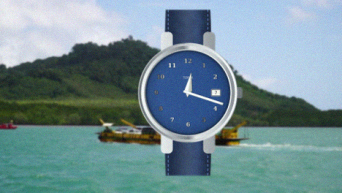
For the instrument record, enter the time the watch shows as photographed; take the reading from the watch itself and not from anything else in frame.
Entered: 12:18
